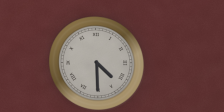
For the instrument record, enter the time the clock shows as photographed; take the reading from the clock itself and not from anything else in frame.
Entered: 4:30
